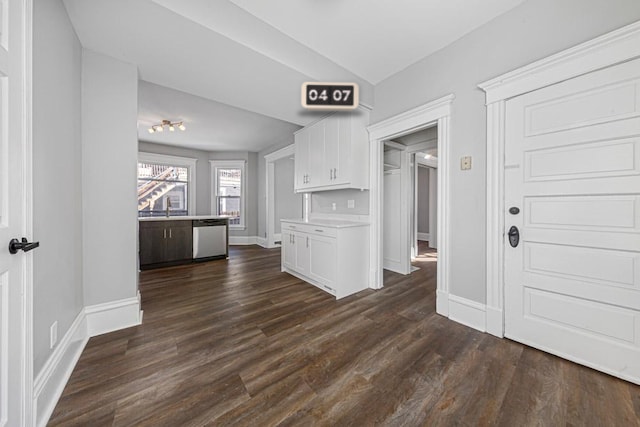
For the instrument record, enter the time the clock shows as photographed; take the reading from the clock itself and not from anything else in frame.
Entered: 4:07
